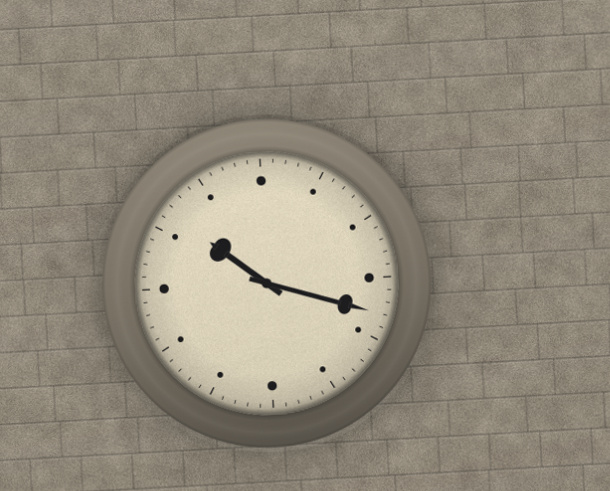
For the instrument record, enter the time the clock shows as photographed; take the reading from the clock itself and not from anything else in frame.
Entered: 10:18
